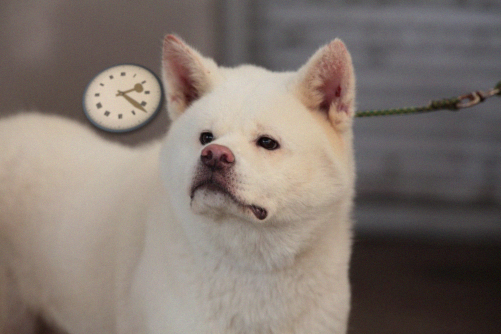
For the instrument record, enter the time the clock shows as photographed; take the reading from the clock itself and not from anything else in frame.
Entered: 2:22
